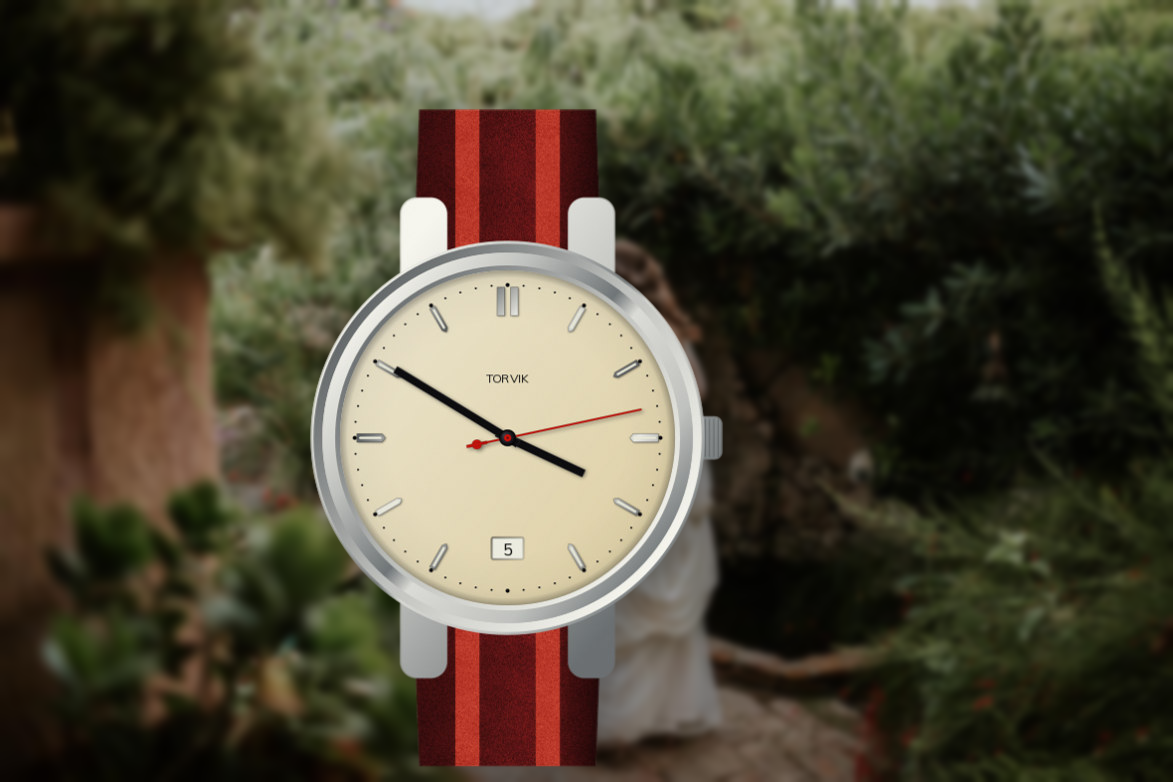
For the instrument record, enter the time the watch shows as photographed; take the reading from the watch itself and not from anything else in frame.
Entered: 3:50:13
